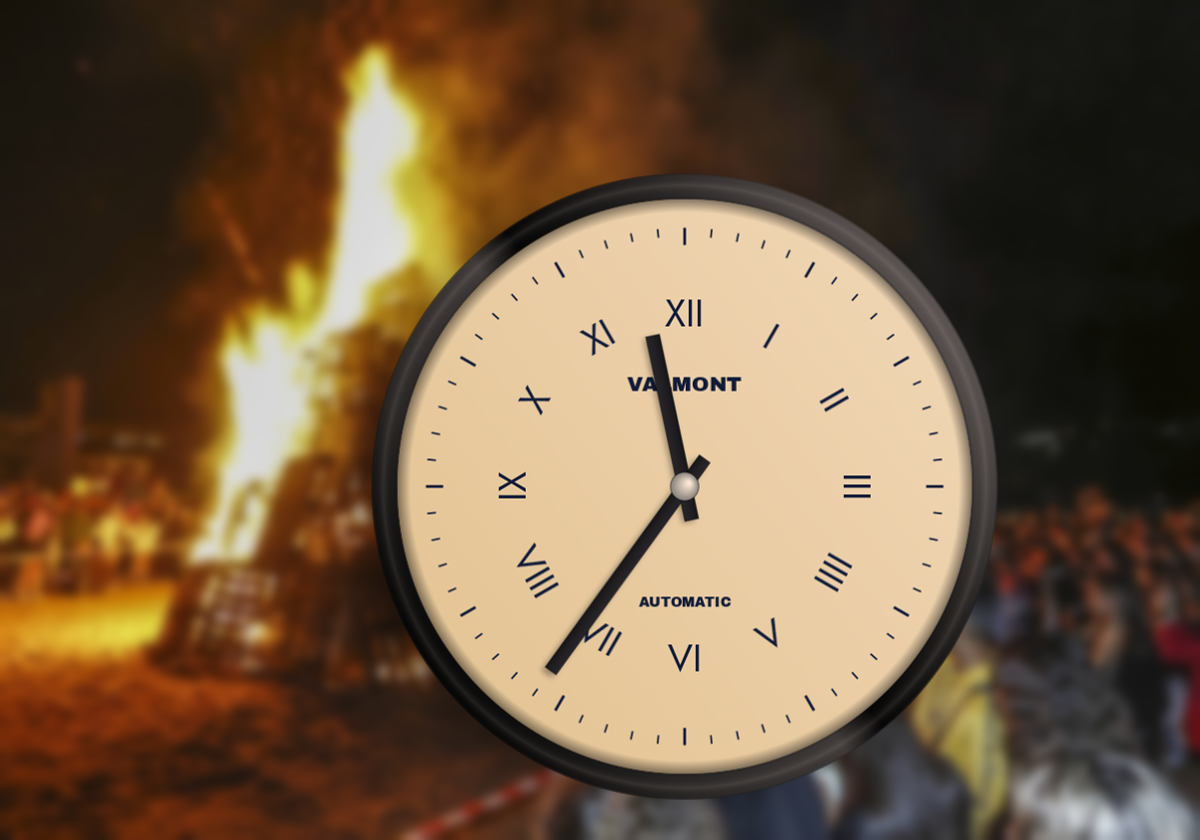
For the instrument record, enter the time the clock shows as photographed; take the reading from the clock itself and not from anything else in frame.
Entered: 11:36
